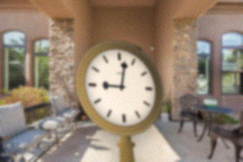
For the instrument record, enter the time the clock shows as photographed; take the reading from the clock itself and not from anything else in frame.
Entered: 9:02
